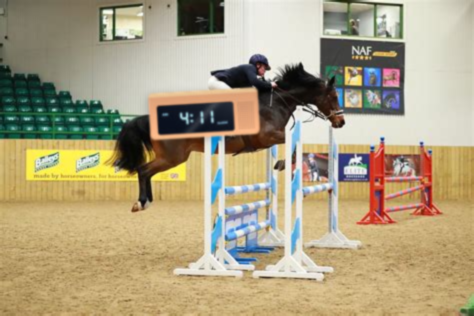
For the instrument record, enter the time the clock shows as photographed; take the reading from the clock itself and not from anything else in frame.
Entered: 4:11
